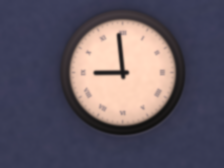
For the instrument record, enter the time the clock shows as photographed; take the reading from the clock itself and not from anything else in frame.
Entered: 8:59
